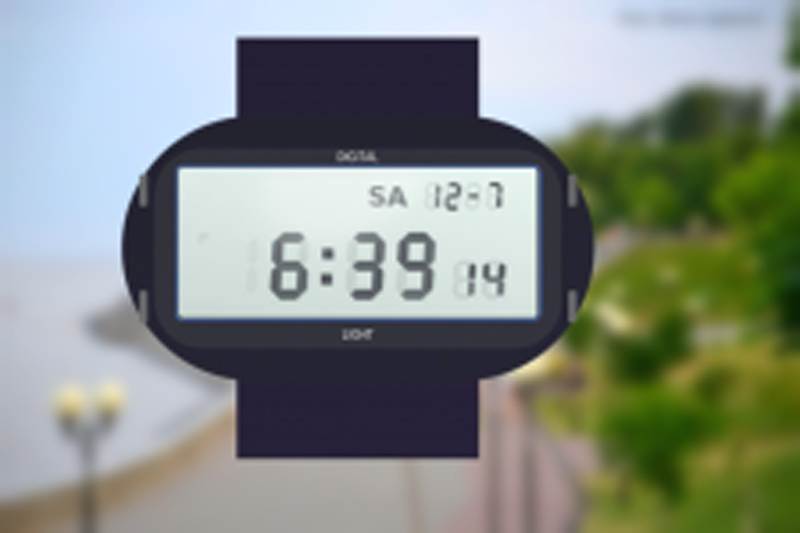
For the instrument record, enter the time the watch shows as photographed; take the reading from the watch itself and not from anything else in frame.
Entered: 6:39:14
